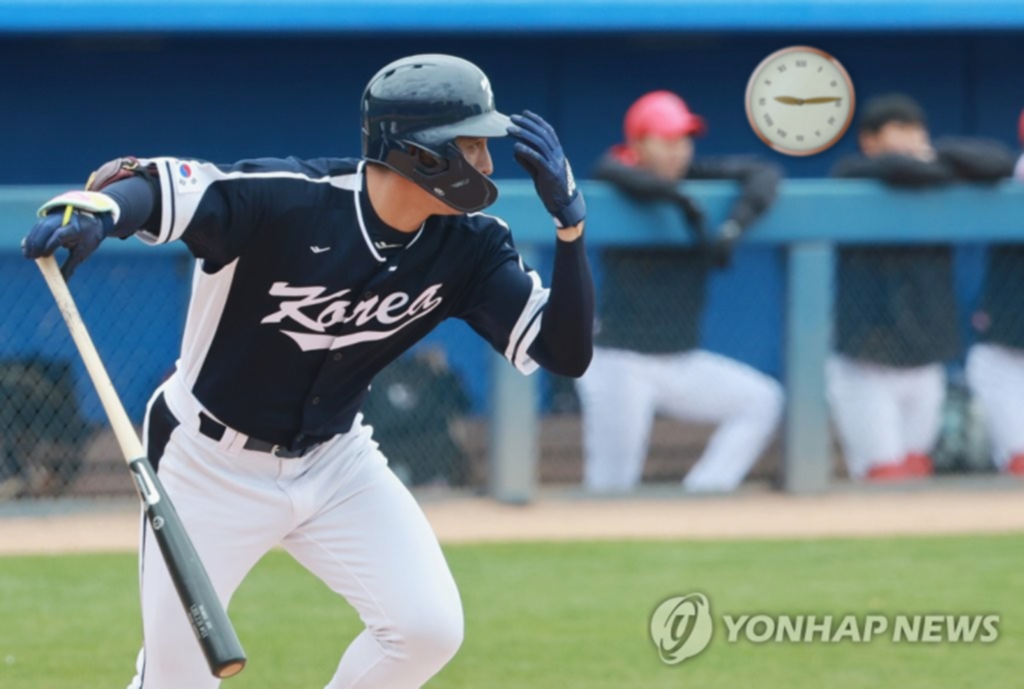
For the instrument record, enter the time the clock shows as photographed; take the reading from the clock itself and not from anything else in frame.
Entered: 9:14
